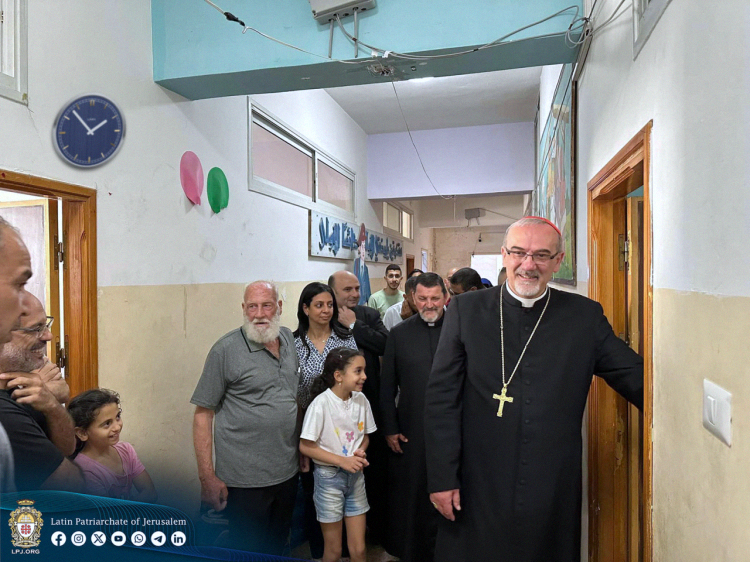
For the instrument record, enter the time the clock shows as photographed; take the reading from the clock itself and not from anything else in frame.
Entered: 1:53
